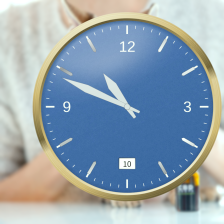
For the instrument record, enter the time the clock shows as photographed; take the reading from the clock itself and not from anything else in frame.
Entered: 10:49
